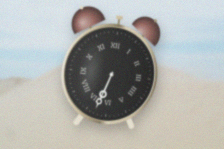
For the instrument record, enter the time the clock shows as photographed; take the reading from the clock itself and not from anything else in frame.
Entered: 6:33
